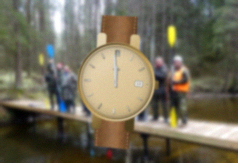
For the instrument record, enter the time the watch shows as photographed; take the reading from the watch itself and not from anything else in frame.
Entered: 11:59
